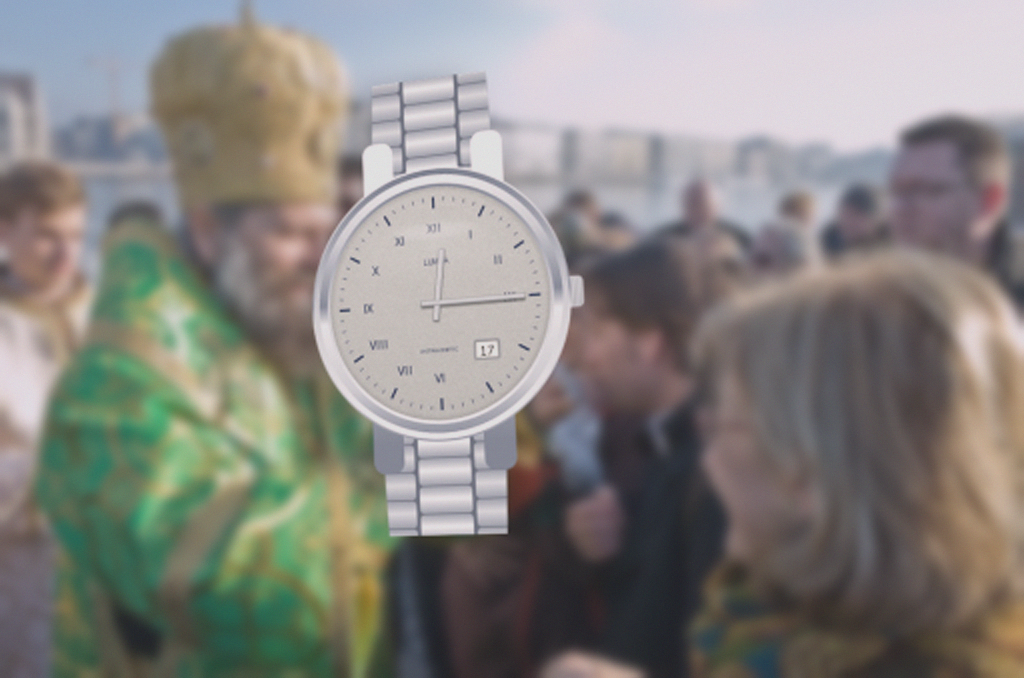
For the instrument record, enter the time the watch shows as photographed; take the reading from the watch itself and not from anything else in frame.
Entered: 12:15
